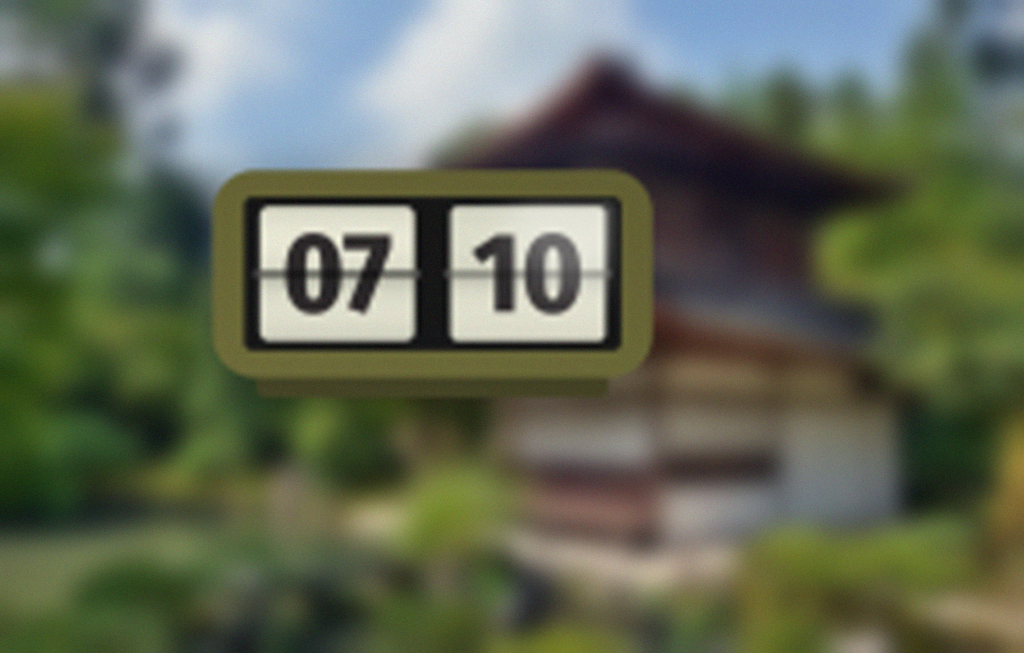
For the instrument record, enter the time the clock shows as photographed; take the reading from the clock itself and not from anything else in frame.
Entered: 7:10
